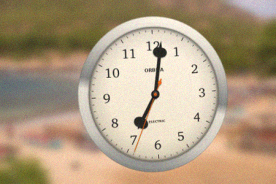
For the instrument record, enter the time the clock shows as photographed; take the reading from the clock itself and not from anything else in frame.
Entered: 7:01:34
